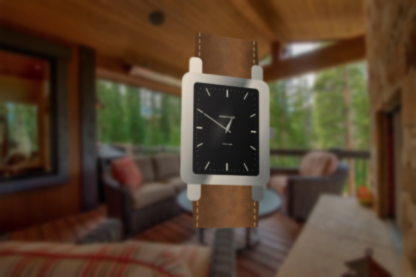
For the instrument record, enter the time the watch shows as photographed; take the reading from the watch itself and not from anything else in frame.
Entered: 12:50
